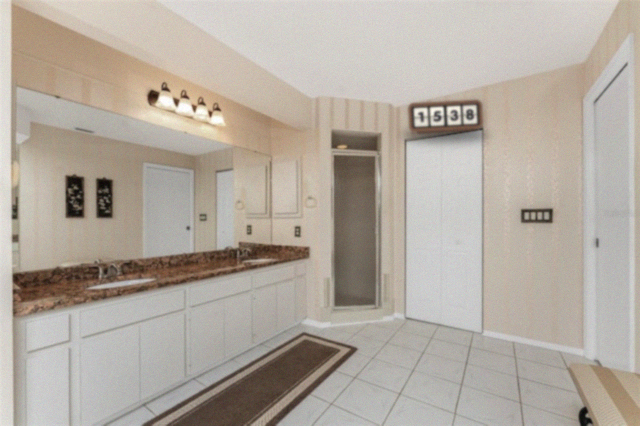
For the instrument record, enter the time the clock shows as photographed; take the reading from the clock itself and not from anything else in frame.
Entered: 15:38
